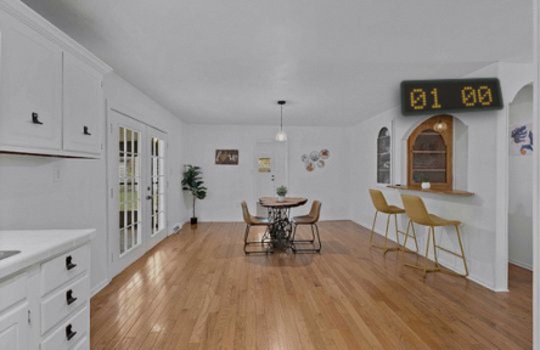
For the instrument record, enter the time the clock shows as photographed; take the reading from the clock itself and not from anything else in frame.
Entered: 1:00
